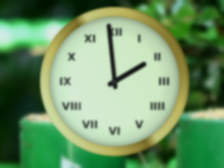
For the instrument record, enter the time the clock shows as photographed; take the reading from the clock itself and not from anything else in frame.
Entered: 1:59
